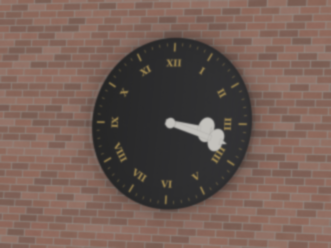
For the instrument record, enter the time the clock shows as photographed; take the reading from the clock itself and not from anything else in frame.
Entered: 3:18
